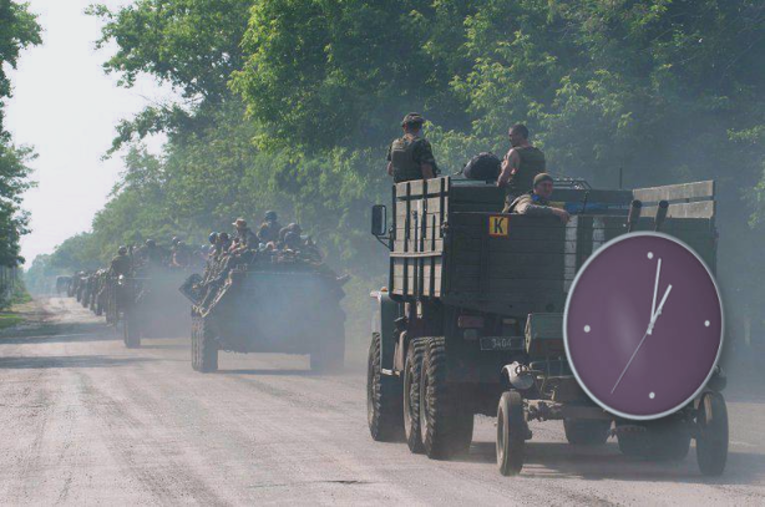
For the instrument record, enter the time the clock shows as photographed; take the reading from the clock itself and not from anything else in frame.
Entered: 1:01:36
